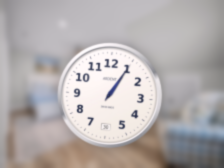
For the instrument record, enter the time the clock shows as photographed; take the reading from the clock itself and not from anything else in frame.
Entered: 1:05
